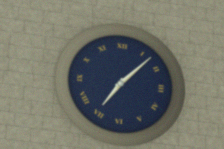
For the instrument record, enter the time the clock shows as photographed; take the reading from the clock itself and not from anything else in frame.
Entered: 7:07
